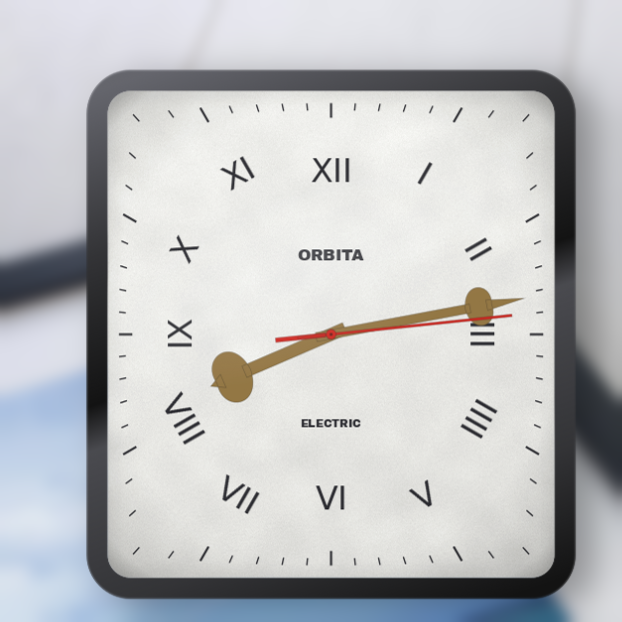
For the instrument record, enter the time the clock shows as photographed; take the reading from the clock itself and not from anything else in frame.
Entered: 8:13:14
